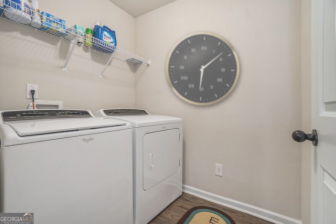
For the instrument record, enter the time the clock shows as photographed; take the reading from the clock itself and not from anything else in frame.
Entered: 6:08
